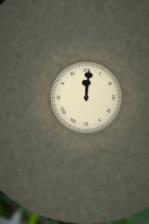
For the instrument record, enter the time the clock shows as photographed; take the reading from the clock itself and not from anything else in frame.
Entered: 12:01
